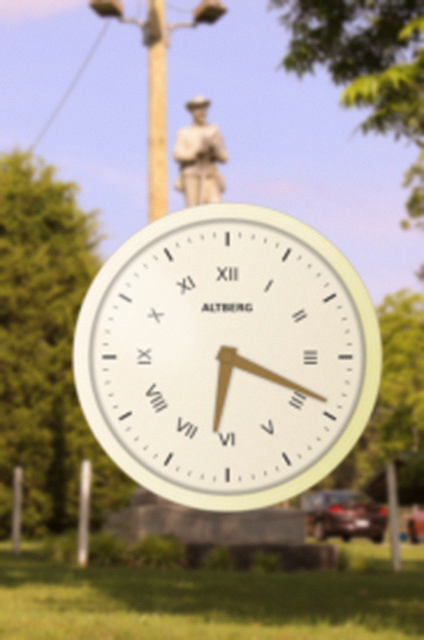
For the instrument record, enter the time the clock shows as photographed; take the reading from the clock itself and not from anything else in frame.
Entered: 6:19
